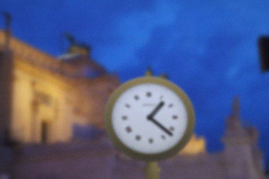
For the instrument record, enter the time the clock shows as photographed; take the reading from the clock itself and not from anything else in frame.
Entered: 1:22
